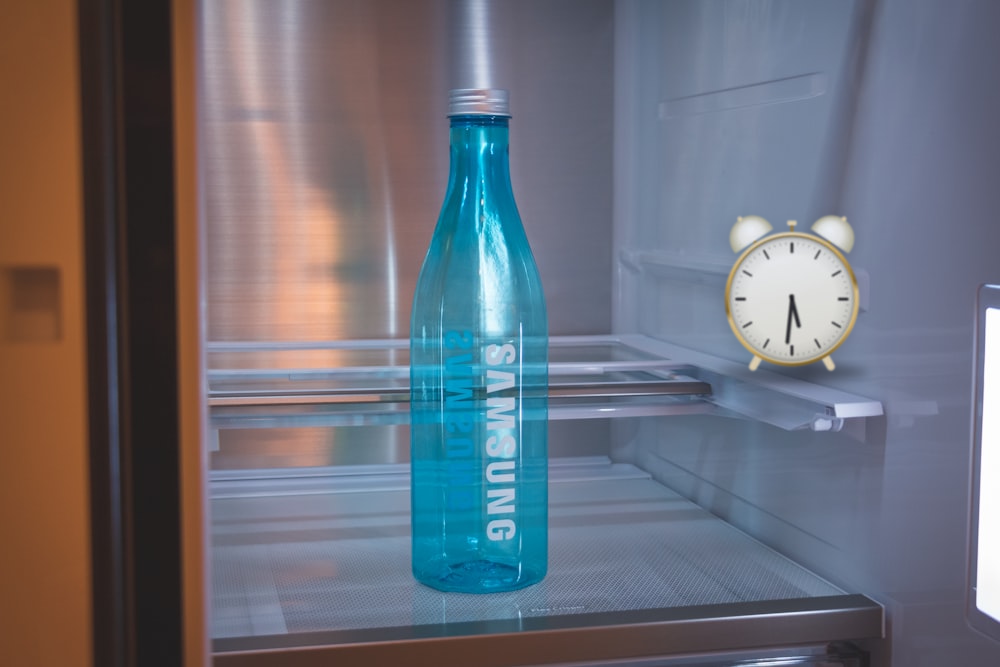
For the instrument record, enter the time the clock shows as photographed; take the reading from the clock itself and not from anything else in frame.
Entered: 5:31
